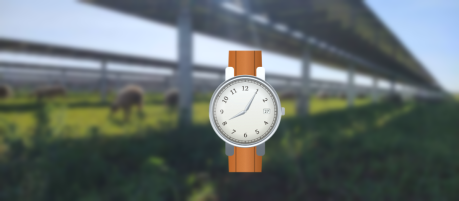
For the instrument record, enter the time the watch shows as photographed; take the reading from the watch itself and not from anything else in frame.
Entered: 8:05
